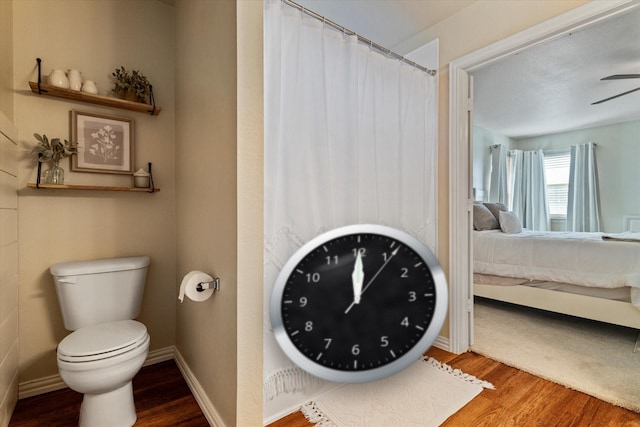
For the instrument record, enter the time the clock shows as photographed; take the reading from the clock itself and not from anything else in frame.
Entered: 12:00:06
